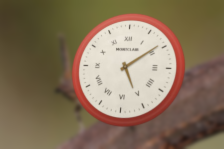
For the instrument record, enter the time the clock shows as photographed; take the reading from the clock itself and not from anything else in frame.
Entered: 5:09
